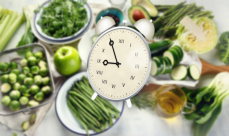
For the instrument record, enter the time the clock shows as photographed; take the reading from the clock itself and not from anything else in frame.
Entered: 8:55
